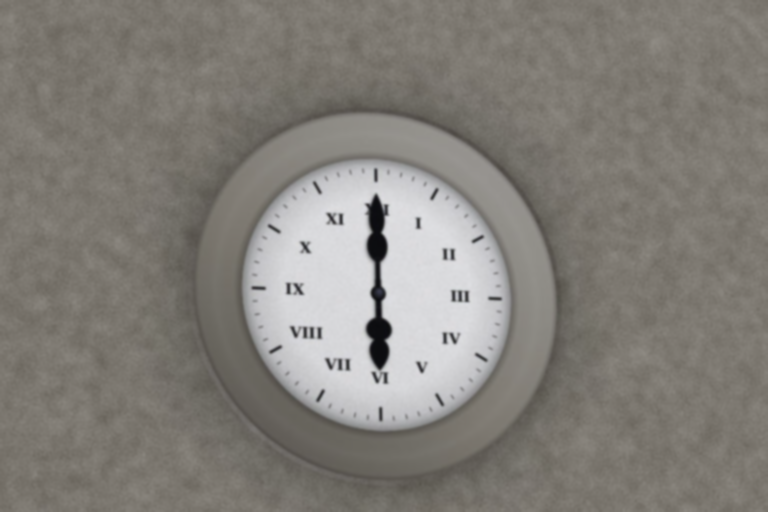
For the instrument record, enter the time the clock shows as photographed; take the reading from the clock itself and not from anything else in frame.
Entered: 6:00
